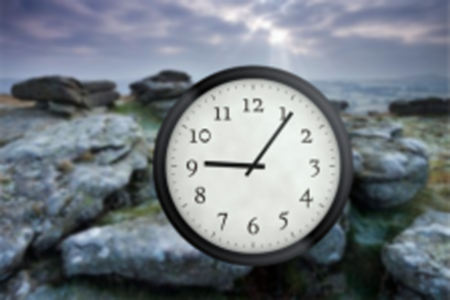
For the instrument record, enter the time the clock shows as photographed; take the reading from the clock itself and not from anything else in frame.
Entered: 9:06
